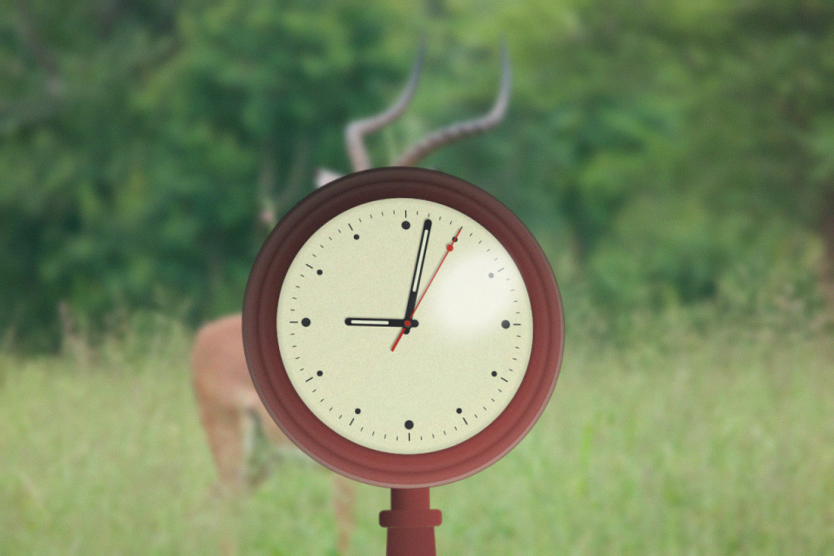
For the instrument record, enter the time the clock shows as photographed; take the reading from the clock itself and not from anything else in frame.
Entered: 9:02:05
